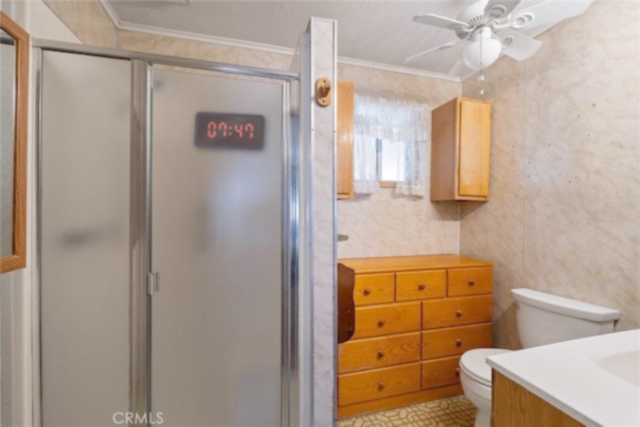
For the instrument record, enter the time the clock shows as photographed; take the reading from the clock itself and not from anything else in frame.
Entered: 7:47
